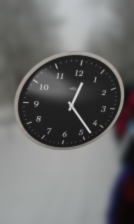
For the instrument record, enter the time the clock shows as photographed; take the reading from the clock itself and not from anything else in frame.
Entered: 12:23
